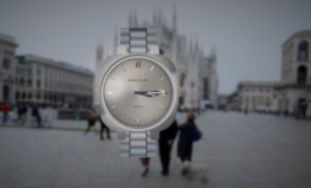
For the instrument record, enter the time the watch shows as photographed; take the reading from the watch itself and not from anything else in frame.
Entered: 3:15
